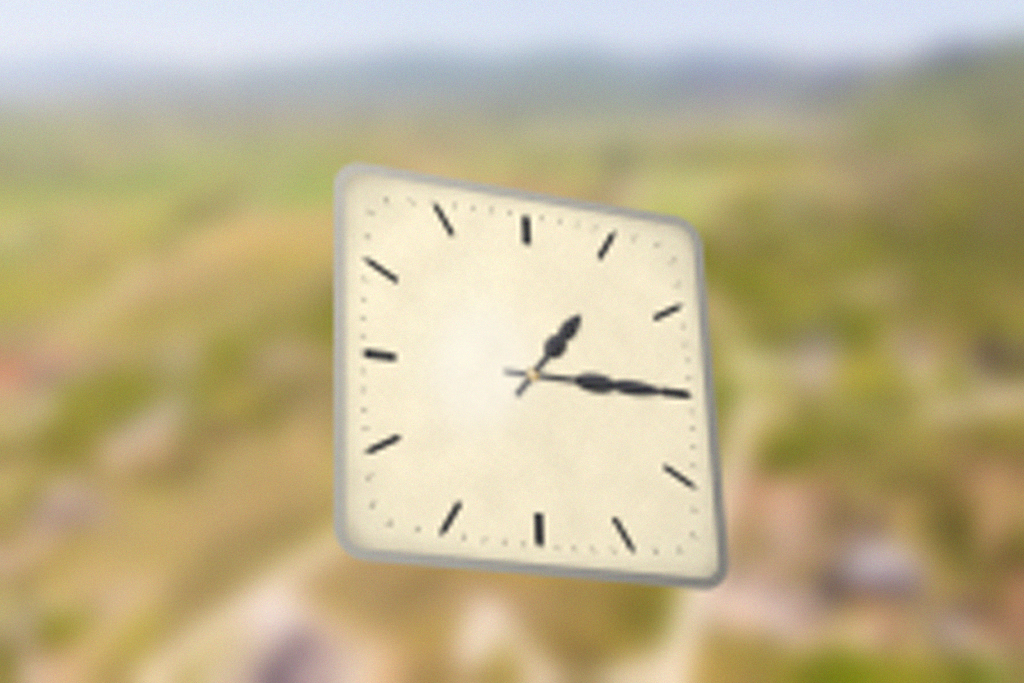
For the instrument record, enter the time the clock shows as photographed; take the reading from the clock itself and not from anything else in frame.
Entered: 1:15
